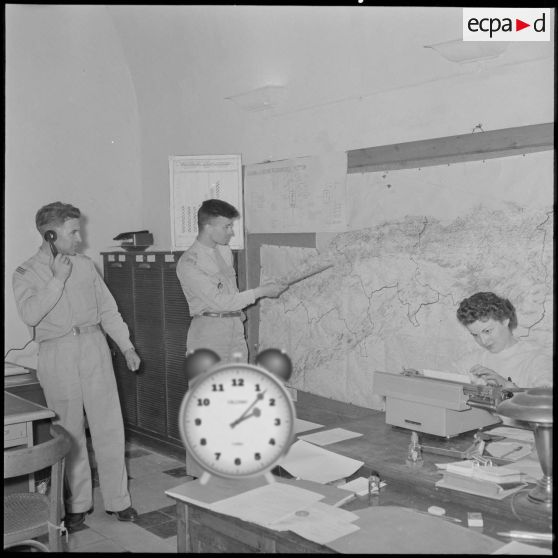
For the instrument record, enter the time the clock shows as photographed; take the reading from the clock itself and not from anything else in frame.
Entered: 2:07
